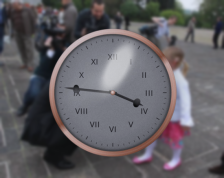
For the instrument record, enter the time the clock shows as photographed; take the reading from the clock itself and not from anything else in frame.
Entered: 3:46
